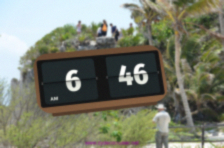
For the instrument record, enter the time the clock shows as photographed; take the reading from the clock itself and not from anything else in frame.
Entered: 6:46
